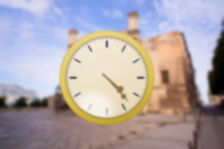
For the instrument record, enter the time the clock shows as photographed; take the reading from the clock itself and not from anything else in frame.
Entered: 4:23
